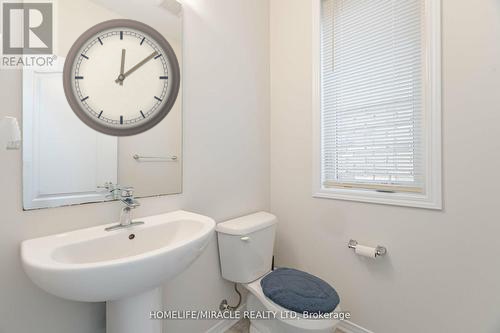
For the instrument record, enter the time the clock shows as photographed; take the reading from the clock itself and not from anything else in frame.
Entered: 12:09
